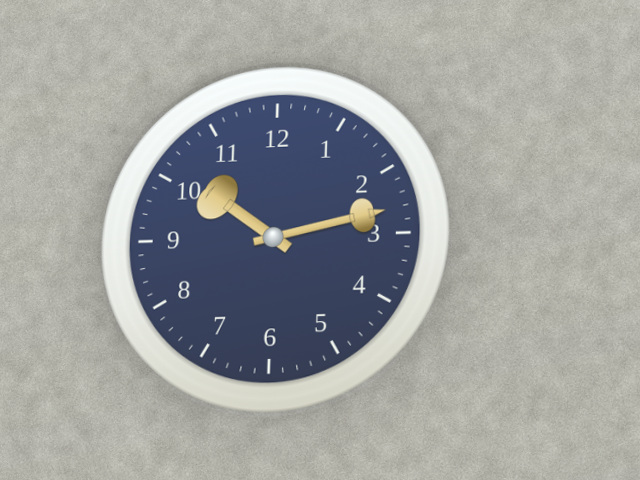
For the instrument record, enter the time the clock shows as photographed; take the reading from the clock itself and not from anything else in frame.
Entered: 10:13
